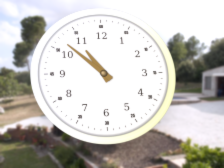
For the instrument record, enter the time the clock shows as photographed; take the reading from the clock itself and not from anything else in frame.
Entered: 10:52
